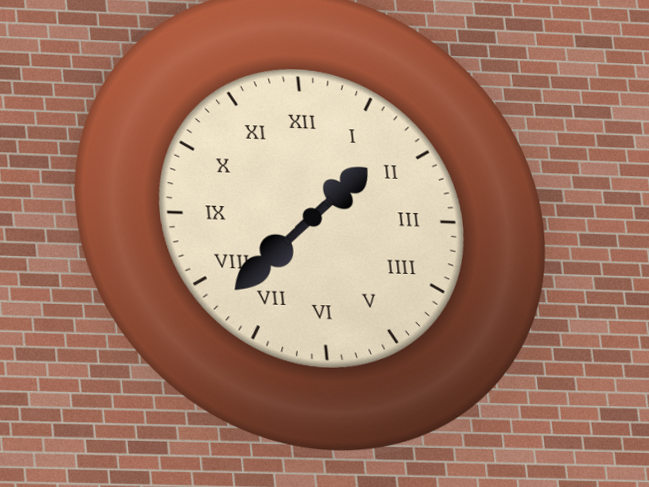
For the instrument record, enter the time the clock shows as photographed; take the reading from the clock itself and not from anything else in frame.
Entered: 1:38
